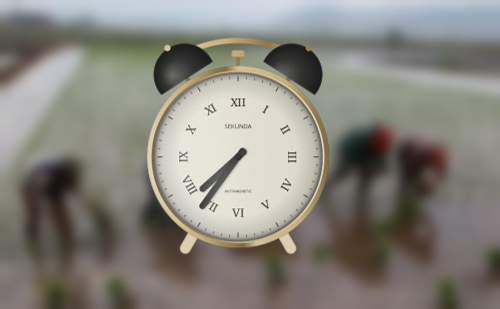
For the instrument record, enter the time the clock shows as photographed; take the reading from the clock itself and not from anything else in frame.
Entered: 7:36
